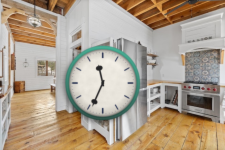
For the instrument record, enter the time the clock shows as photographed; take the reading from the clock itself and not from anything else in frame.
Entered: 11:34
